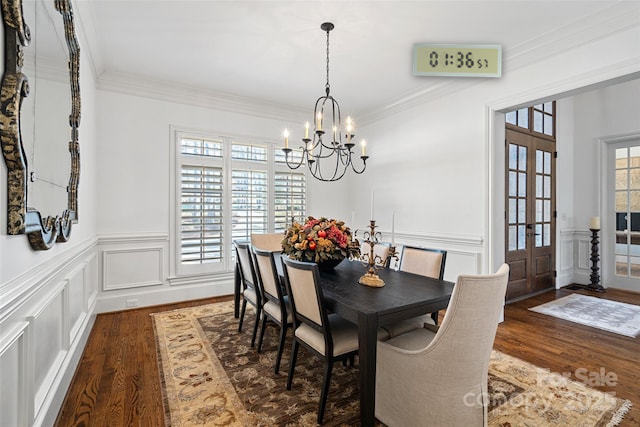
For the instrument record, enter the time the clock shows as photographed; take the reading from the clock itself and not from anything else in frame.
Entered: 1:36:57
